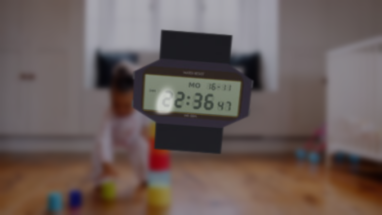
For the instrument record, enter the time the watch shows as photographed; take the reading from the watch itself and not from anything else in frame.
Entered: 22:36:47
